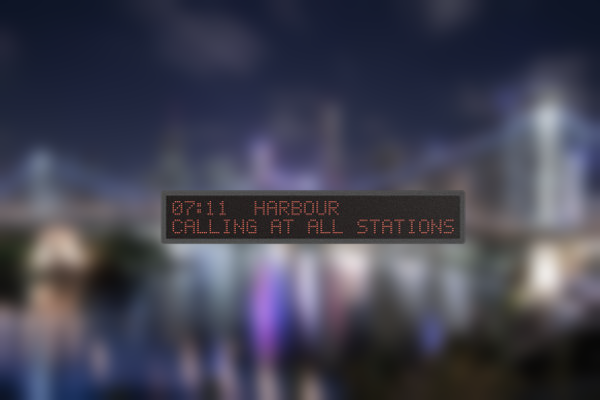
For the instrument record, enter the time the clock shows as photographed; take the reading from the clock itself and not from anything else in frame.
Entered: 7:11
